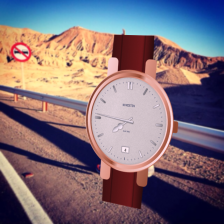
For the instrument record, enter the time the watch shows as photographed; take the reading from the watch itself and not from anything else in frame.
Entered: 7:46
